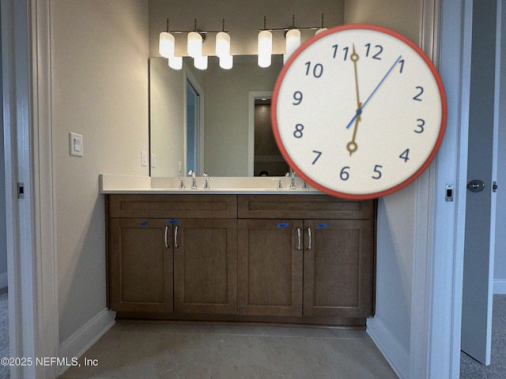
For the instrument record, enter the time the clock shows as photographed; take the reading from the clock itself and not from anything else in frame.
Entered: 5:57:04
